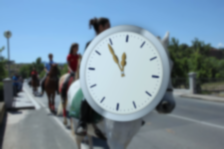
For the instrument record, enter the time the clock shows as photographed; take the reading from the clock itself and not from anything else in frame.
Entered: 11:54
